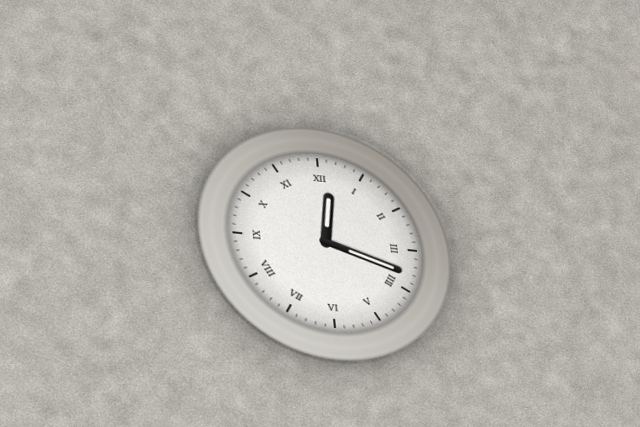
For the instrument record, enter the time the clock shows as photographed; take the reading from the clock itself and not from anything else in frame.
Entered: 12:18
